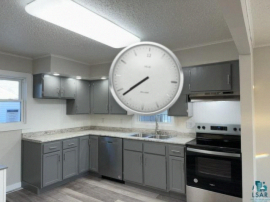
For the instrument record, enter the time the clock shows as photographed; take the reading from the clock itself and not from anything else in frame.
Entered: 7:38
